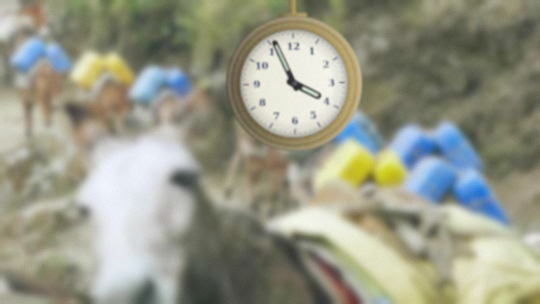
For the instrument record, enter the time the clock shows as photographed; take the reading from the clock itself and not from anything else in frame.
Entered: 3:56
